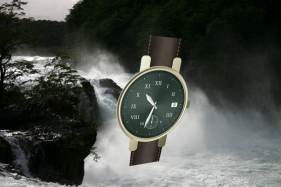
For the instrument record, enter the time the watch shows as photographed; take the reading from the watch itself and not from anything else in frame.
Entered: 10:33
